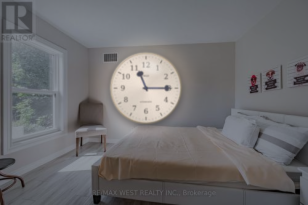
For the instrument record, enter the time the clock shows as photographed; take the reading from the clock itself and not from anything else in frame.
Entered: 11:15
